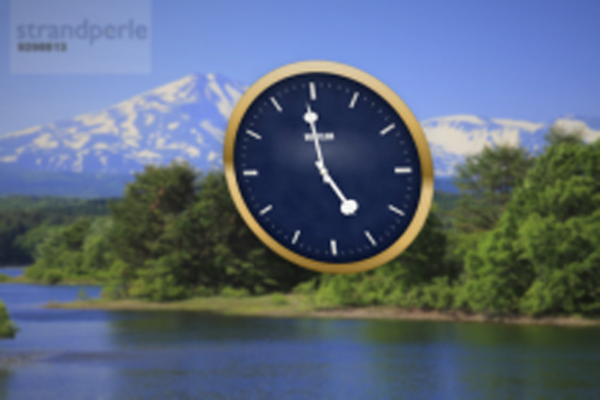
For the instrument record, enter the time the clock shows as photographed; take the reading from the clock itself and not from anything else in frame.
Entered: 4:59
